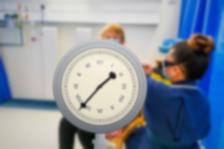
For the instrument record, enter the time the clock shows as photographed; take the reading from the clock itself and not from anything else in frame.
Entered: 1:37
